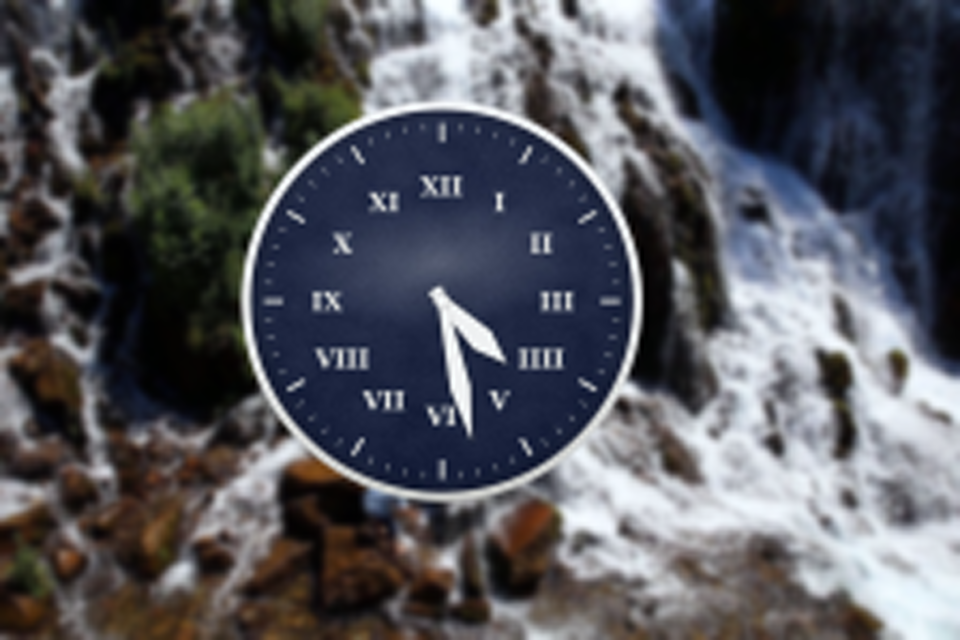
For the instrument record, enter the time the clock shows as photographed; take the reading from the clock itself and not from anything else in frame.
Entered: 4:28
